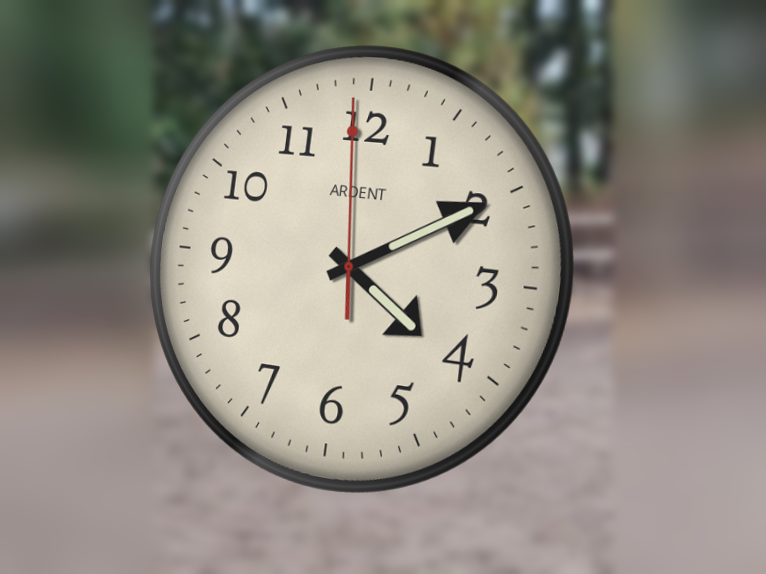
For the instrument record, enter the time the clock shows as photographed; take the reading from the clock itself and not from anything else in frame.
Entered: 4:09:59
